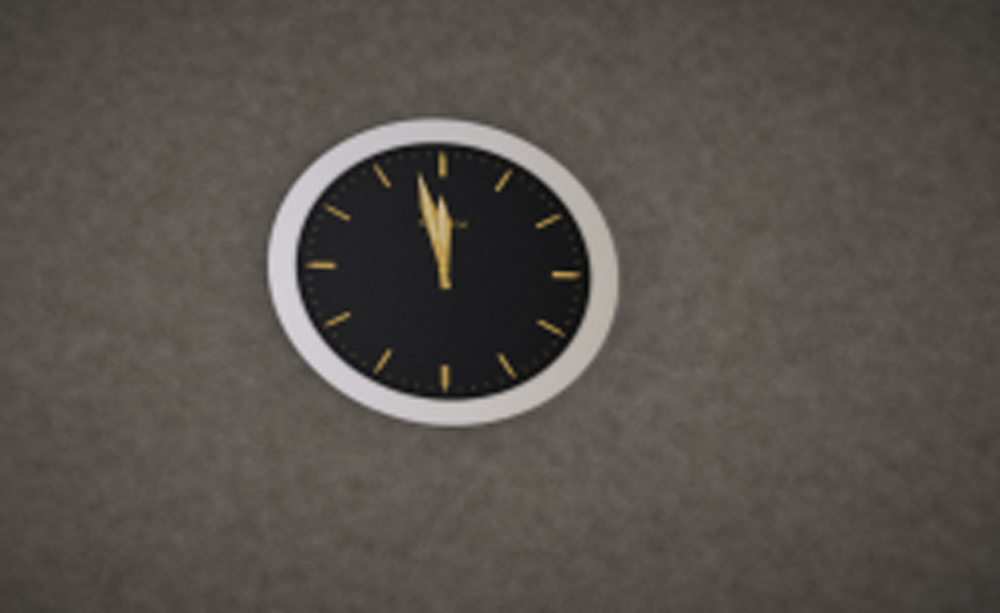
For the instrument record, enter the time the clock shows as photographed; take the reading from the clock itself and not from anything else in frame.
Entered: 11:58
